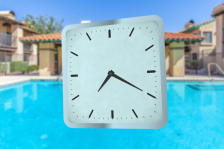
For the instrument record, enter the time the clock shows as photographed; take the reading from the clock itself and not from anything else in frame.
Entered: 7:20
